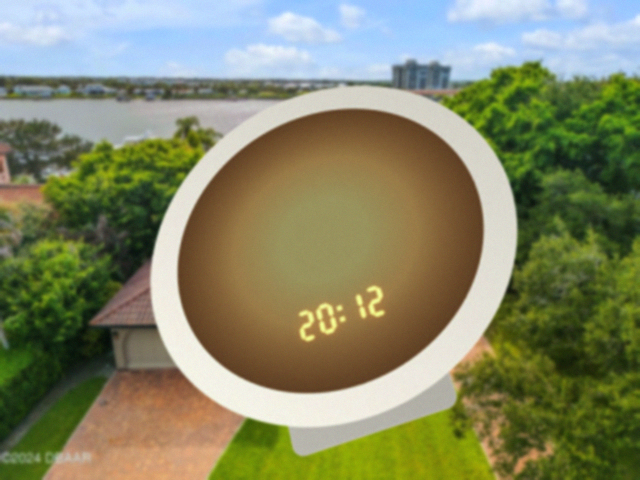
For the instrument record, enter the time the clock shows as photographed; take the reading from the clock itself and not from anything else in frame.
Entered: 20:12
